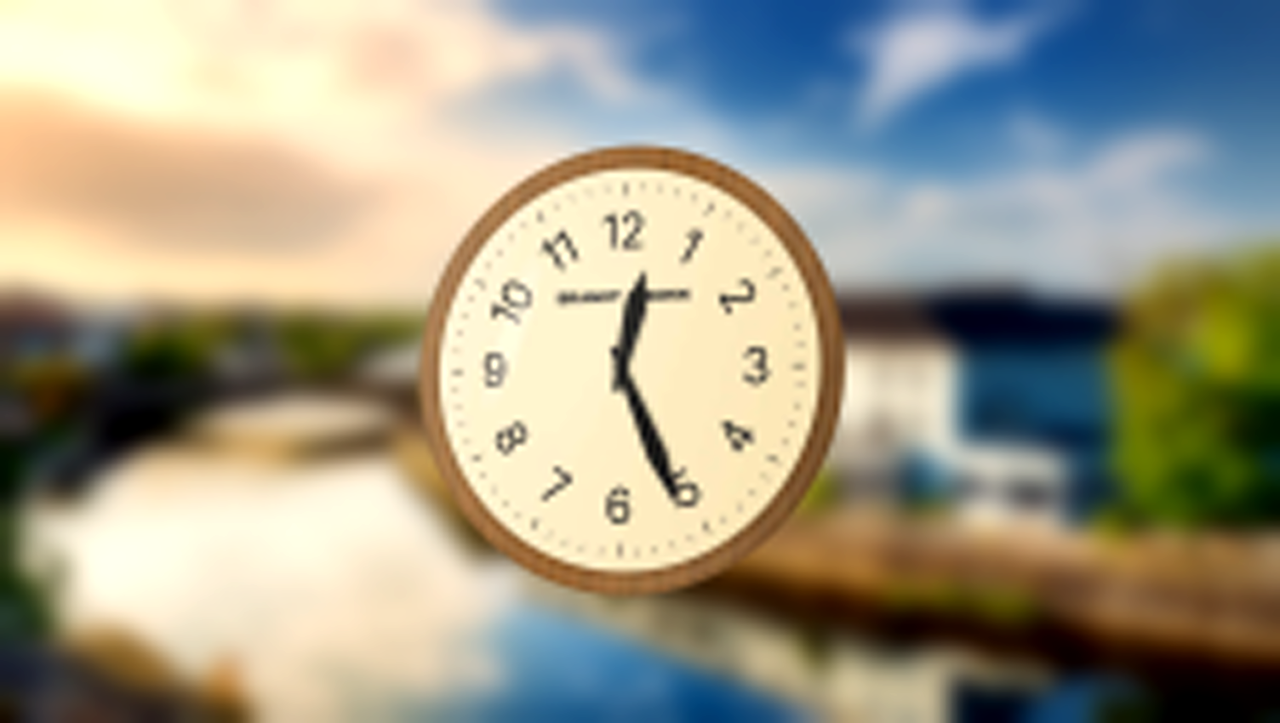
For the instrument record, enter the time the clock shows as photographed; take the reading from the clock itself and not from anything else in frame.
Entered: 12:26
